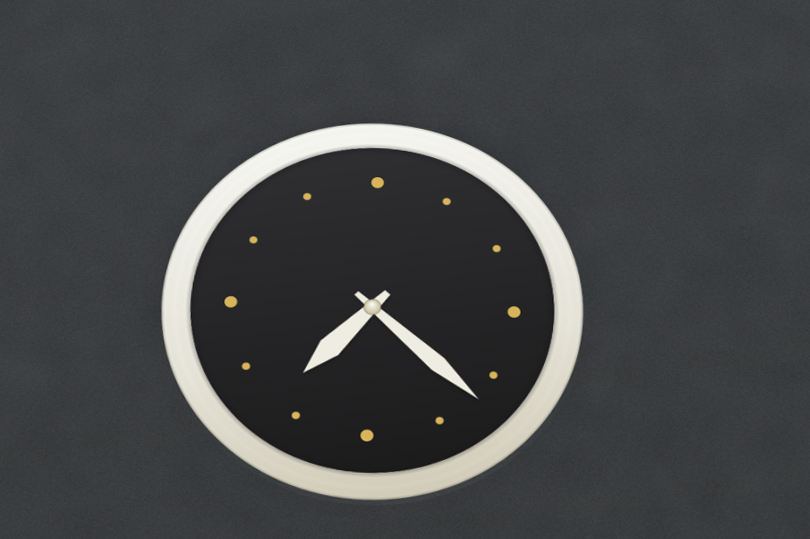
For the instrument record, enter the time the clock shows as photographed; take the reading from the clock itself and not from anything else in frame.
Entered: 7:22
